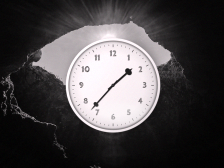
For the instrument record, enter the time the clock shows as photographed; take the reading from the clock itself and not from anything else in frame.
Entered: 1:37
